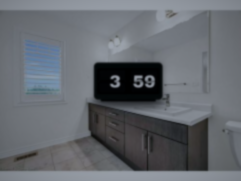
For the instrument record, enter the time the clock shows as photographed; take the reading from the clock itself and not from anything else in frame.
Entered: 3:59
